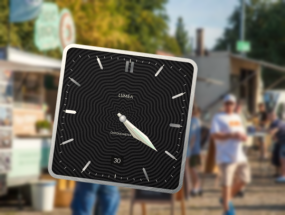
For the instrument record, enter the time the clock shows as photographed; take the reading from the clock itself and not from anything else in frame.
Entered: 4:21
